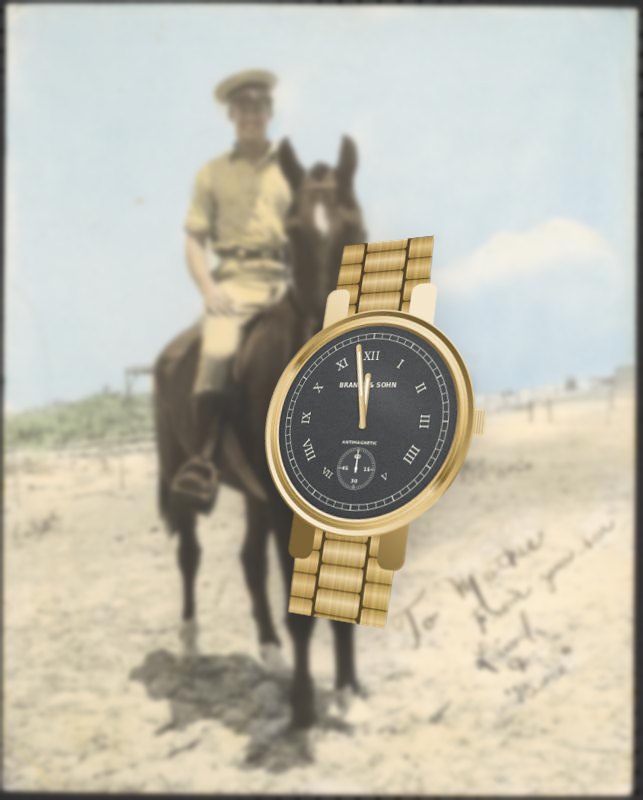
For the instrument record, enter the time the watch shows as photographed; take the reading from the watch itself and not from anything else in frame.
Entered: 11:58
